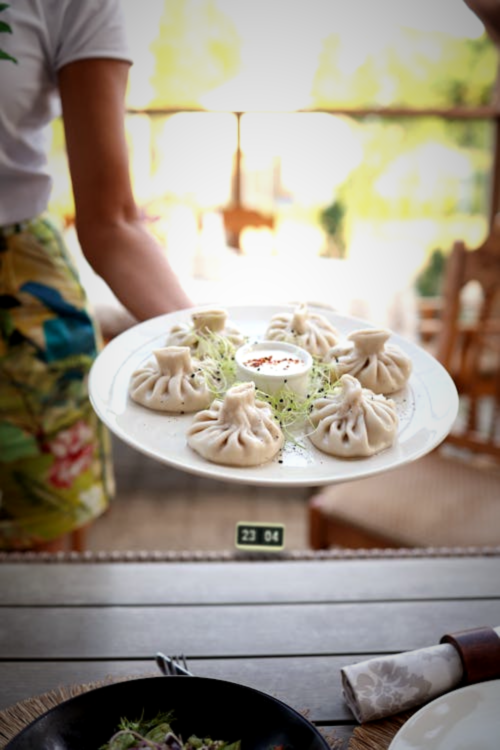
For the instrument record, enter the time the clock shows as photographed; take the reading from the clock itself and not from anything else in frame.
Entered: 23:04
